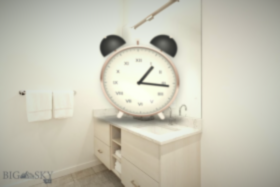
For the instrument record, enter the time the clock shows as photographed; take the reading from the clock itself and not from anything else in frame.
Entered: 1:16
